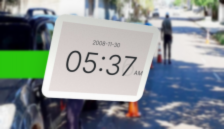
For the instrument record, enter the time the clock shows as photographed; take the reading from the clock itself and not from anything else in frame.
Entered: 5:37
